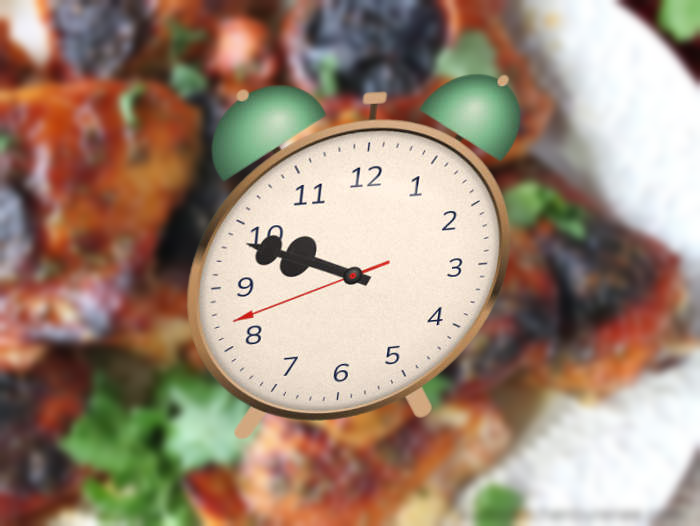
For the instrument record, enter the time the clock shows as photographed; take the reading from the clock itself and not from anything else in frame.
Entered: 9:48:42
